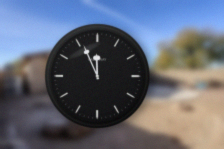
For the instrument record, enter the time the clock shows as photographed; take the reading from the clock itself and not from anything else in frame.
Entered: 11:56
